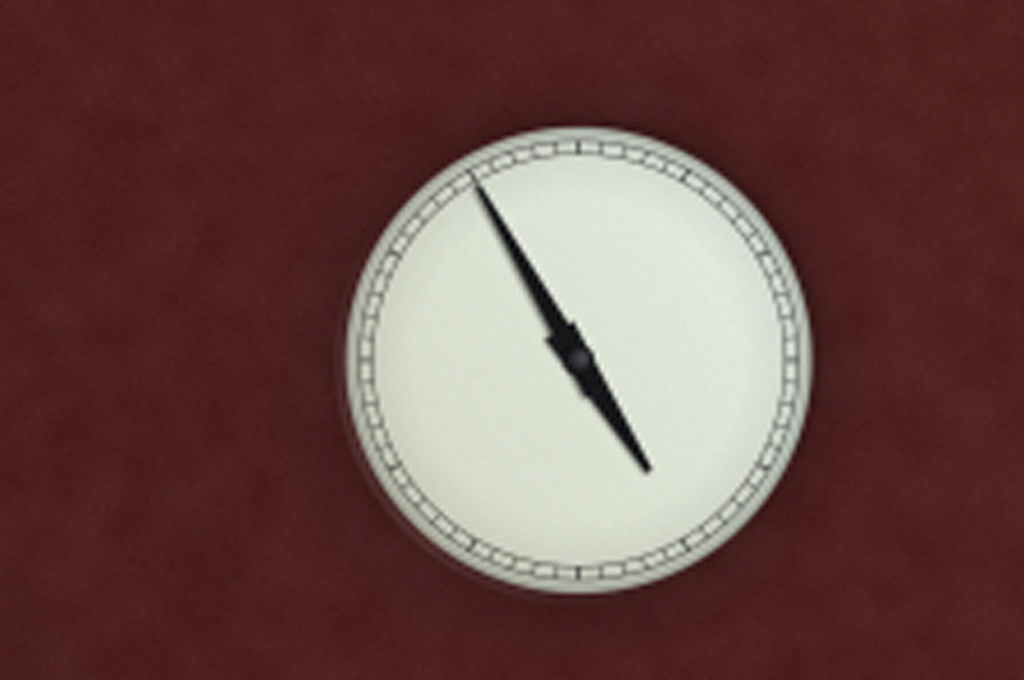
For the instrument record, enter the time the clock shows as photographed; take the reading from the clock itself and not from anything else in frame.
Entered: 4:55
